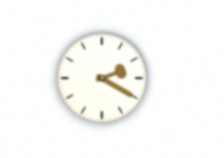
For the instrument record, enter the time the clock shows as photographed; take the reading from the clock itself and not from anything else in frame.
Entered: 2:20
